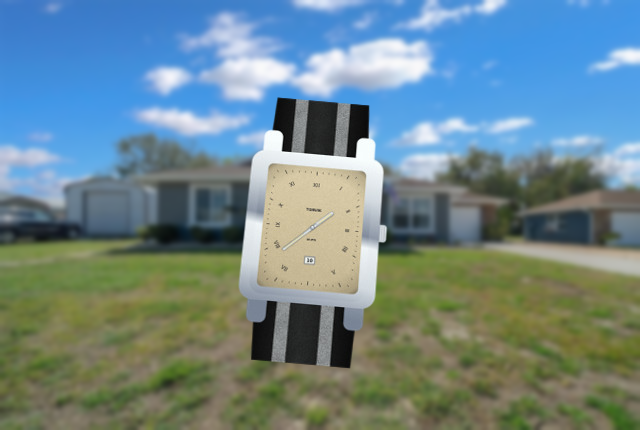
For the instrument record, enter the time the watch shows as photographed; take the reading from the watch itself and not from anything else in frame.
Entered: 1:38
